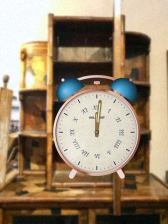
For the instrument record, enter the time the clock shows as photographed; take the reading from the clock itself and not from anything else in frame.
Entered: 12:01
